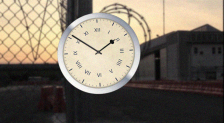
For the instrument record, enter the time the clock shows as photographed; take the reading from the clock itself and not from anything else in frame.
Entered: 1:51
